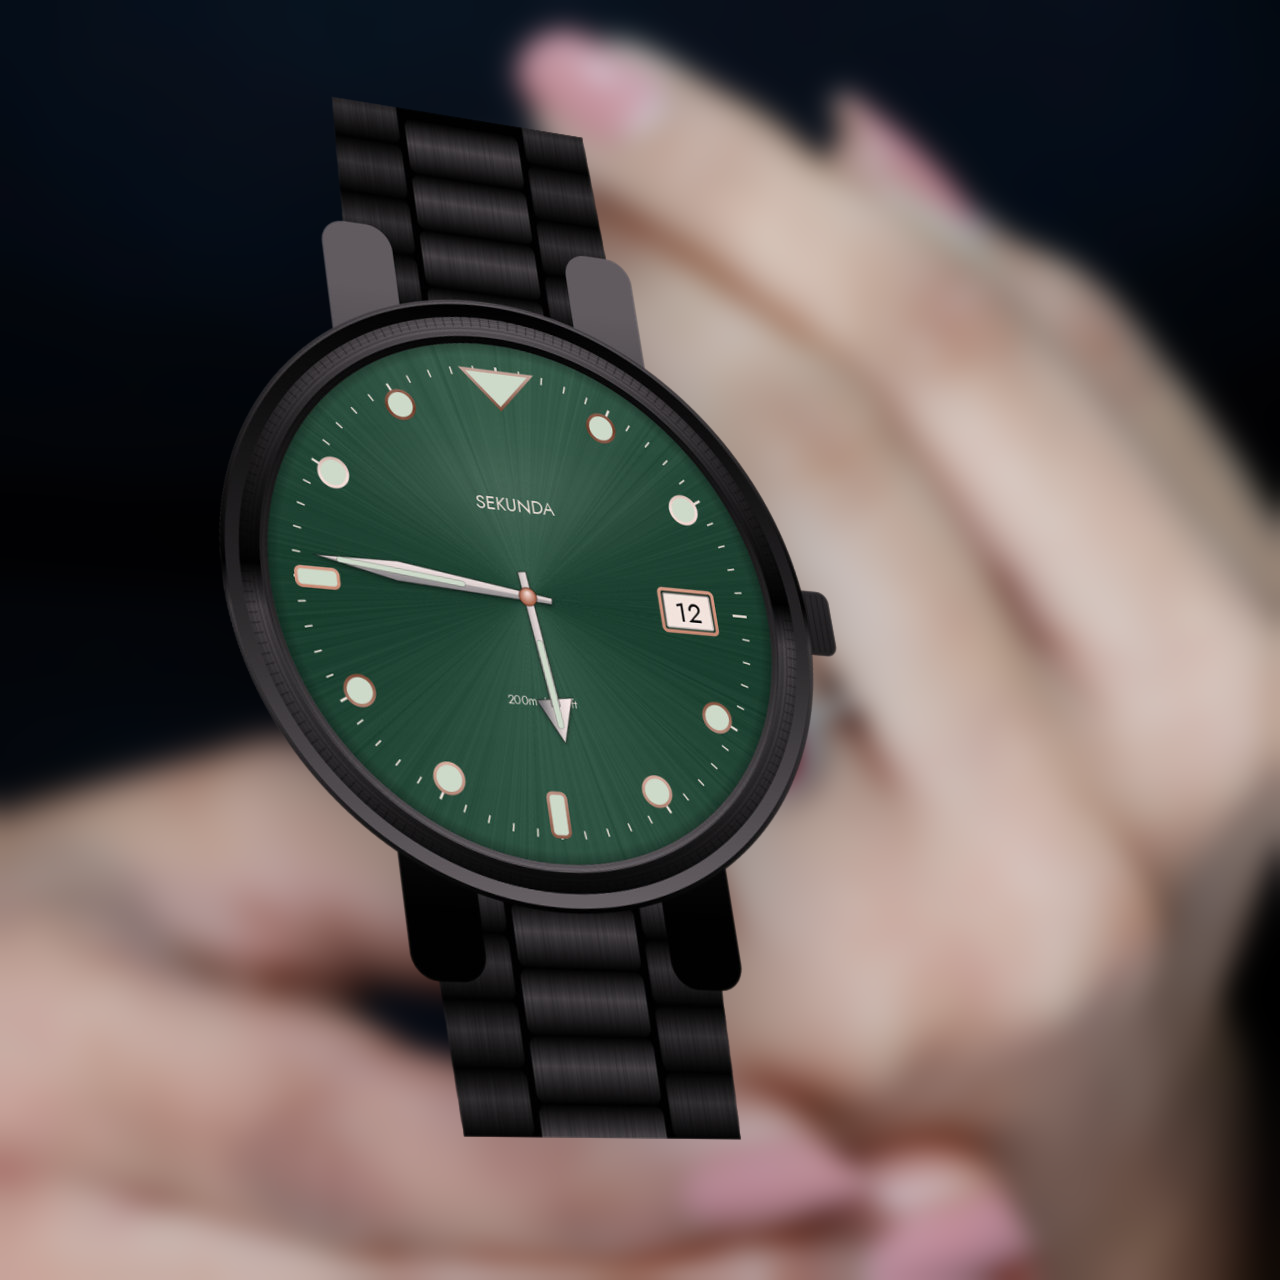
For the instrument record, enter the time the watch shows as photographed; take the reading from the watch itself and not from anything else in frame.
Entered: 5:46
